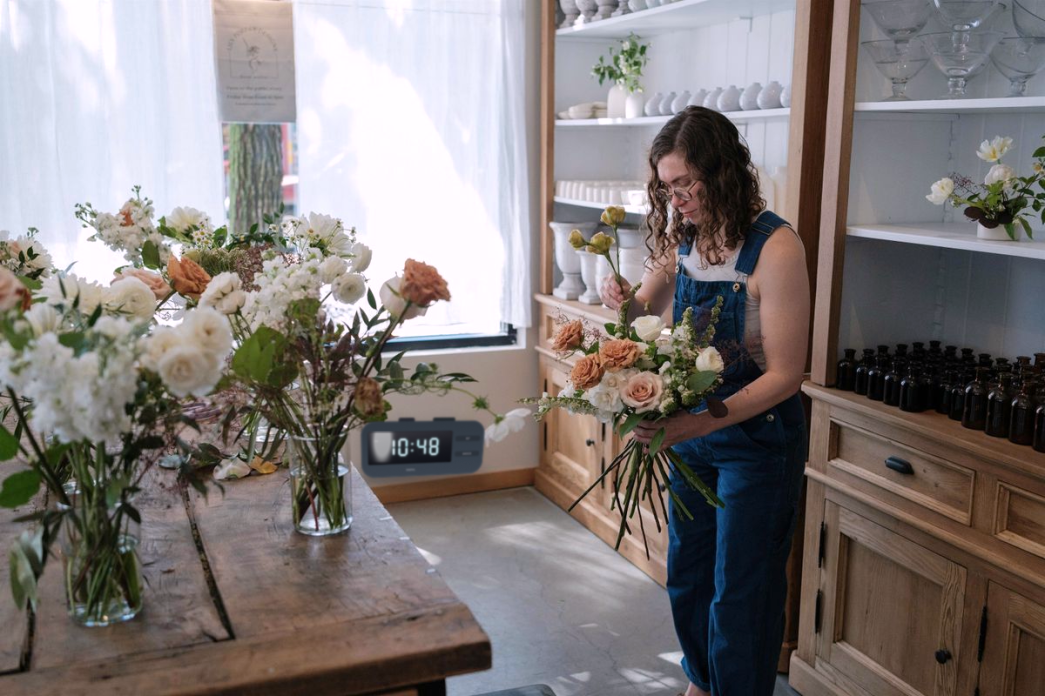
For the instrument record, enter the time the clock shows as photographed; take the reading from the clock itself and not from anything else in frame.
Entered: 10:48
